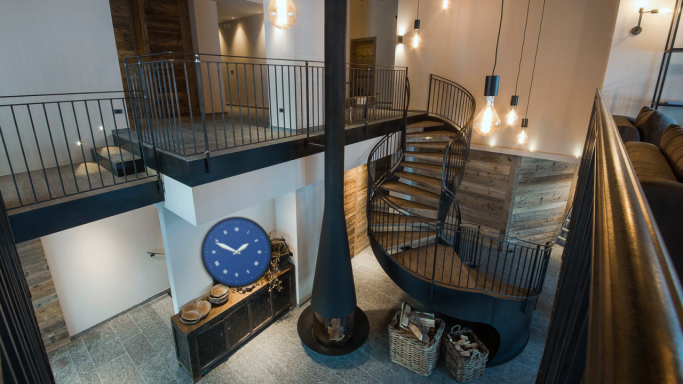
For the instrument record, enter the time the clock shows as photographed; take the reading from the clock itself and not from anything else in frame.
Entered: 1:49
